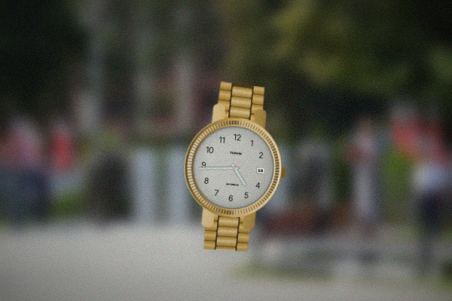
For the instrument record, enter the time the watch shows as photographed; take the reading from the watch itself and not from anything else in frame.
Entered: 4:44
